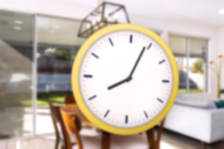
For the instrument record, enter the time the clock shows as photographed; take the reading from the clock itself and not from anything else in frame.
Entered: 8:04
